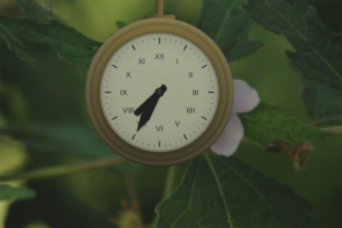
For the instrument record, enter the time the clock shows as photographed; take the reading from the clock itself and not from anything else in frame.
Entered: 7:35
